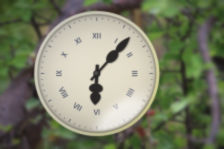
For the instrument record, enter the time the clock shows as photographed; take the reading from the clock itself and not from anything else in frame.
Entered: 6:07
